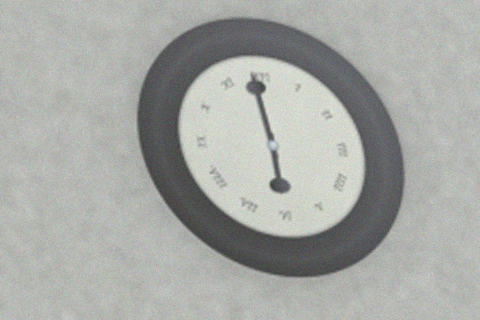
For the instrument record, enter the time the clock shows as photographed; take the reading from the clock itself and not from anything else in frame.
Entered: 5:59
